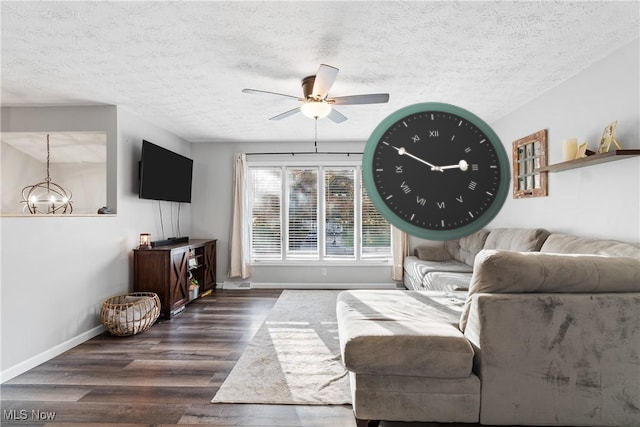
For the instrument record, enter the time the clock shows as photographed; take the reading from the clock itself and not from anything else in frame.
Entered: 2:50
